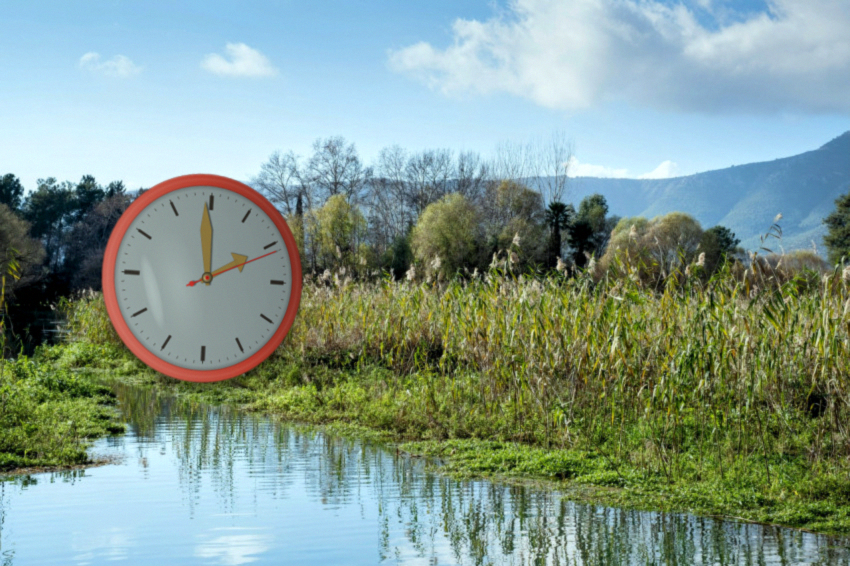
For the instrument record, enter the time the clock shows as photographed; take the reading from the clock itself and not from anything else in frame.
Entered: 1:59:11
